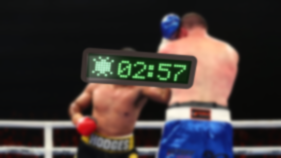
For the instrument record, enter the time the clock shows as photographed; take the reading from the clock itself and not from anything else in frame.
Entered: 2:57
